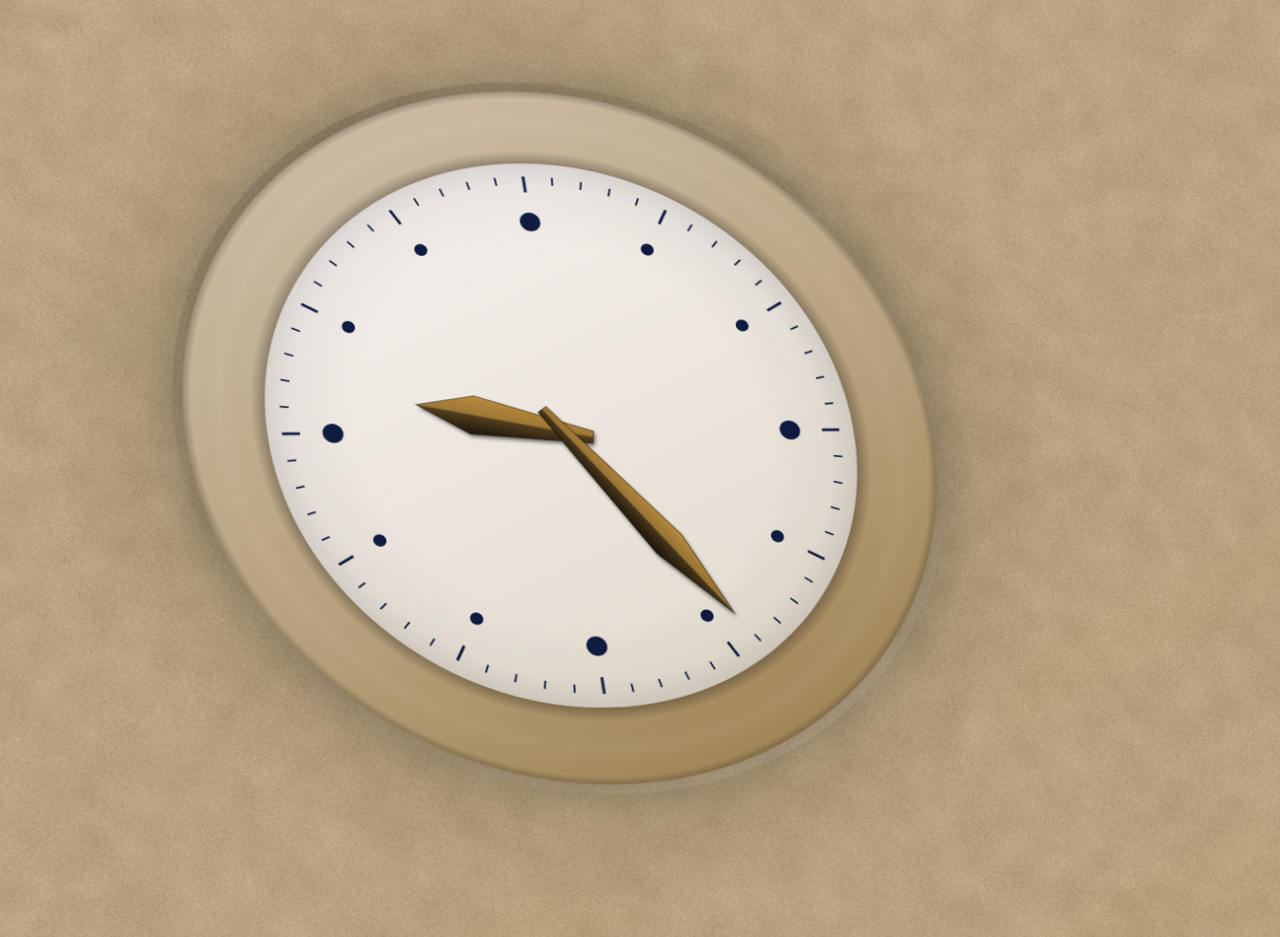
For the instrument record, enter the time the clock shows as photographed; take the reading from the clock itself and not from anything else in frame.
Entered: 9:24
